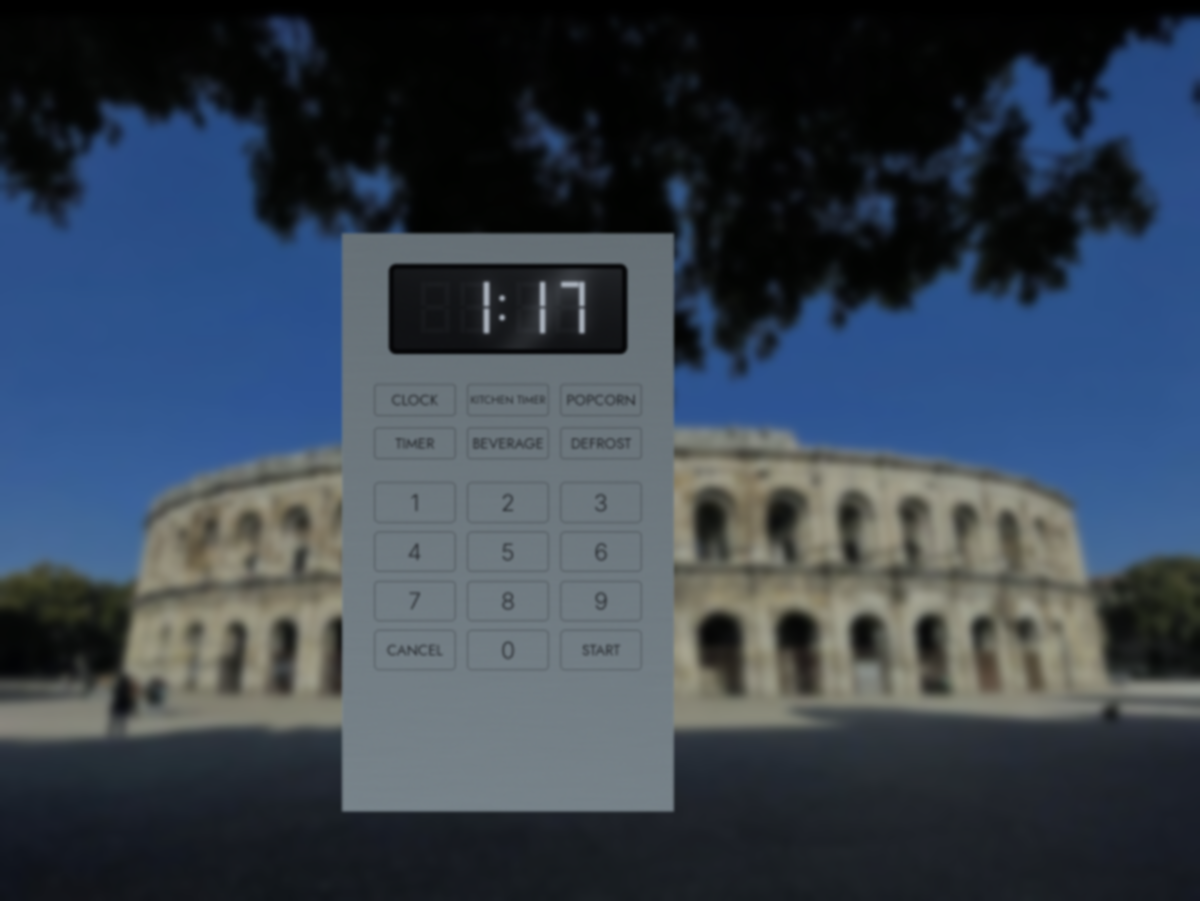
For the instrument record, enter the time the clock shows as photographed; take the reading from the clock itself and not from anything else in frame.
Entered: 1:17
